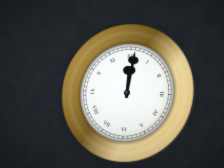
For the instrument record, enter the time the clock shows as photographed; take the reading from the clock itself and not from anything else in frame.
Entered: 12:01
